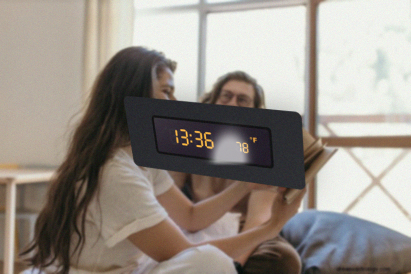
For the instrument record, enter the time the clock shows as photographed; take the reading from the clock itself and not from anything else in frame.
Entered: 13:36
